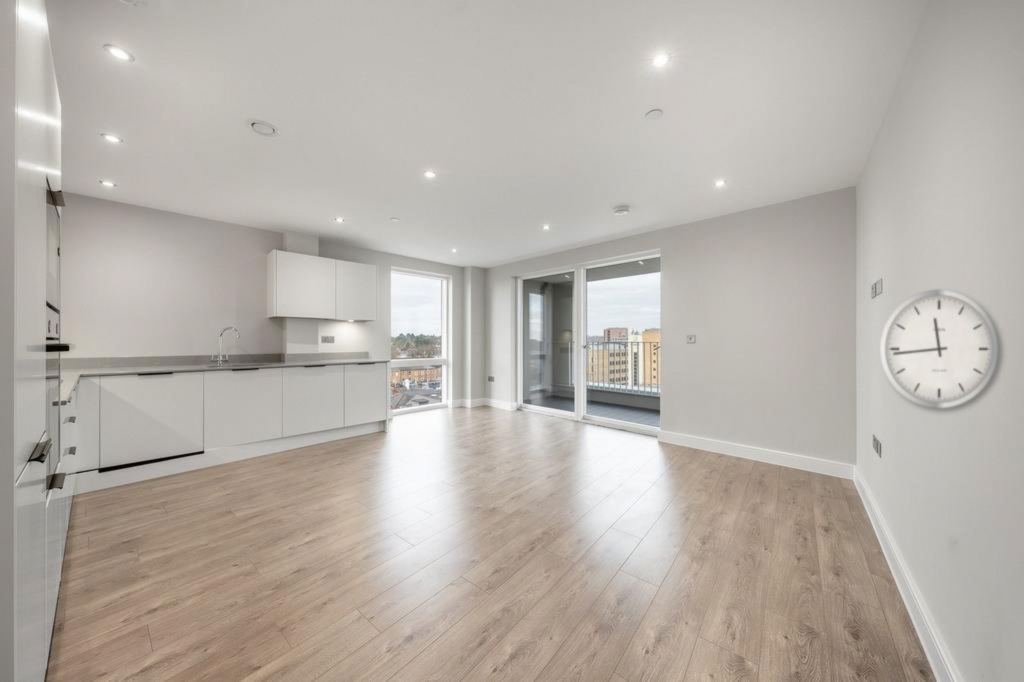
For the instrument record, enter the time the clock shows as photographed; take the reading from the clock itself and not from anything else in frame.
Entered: 11:44
